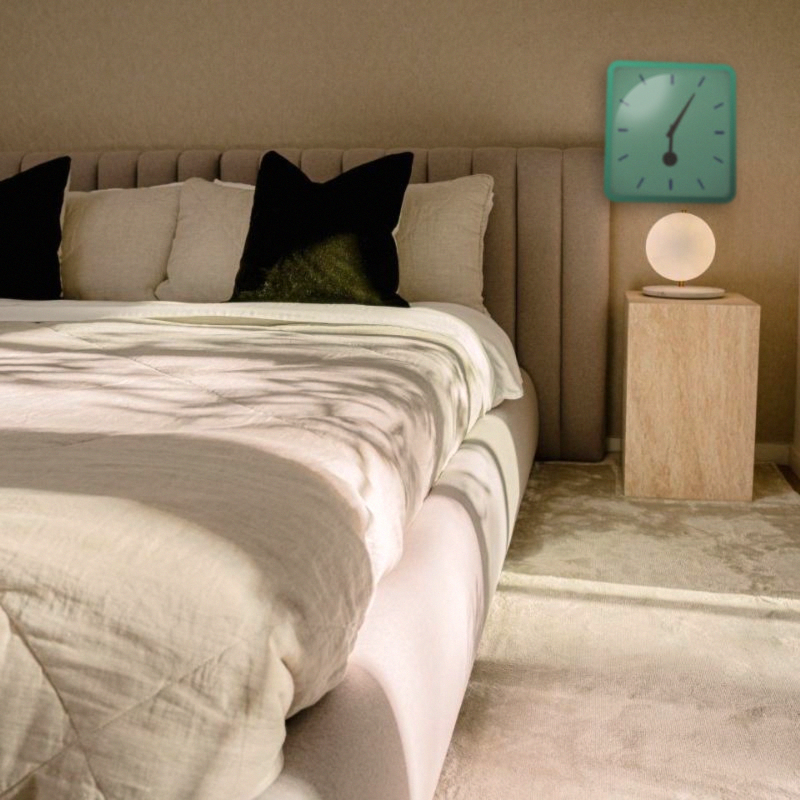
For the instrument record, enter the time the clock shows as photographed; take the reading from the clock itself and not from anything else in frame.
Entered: 6:05
